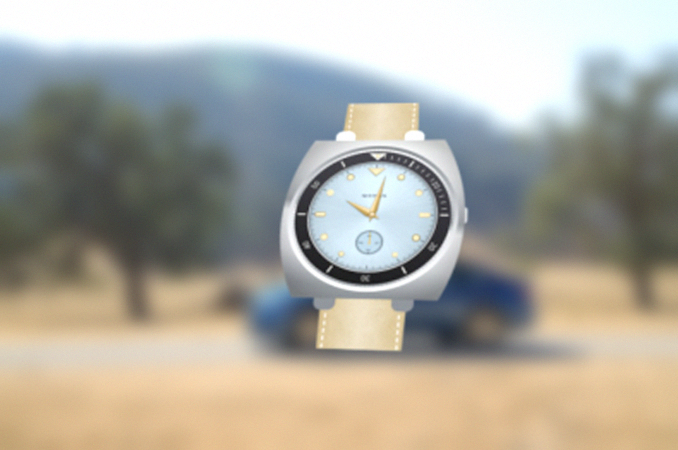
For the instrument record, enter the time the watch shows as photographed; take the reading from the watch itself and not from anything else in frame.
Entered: 10:02
